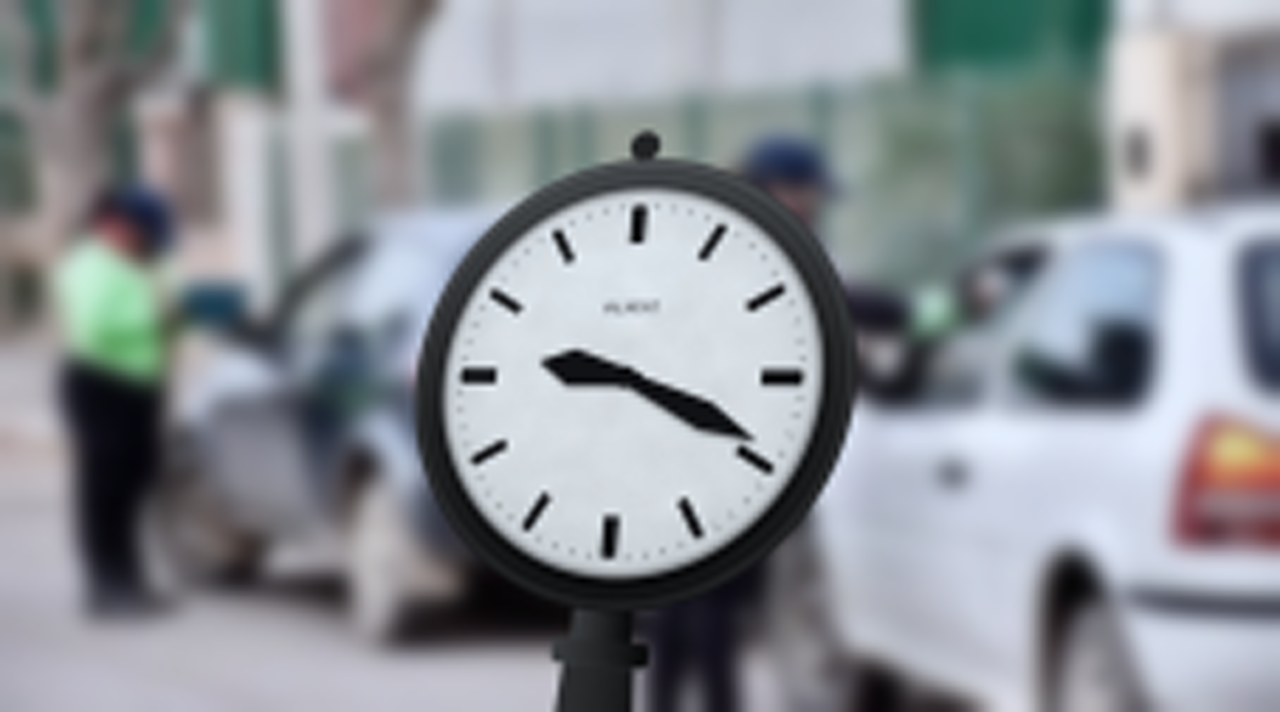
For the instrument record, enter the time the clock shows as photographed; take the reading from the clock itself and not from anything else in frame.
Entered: 9:19
